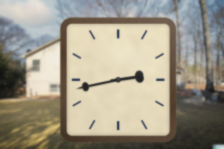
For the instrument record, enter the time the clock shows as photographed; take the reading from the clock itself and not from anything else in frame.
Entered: 2:43
